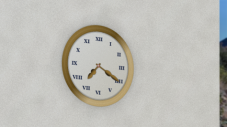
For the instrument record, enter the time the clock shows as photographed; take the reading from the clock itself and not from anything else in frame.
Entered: 7:20
